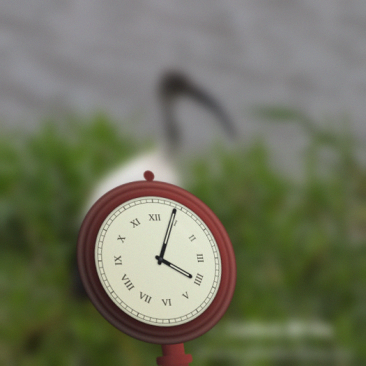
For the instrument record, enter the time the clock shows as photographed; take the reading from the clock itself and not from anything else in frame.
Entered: 4:04
